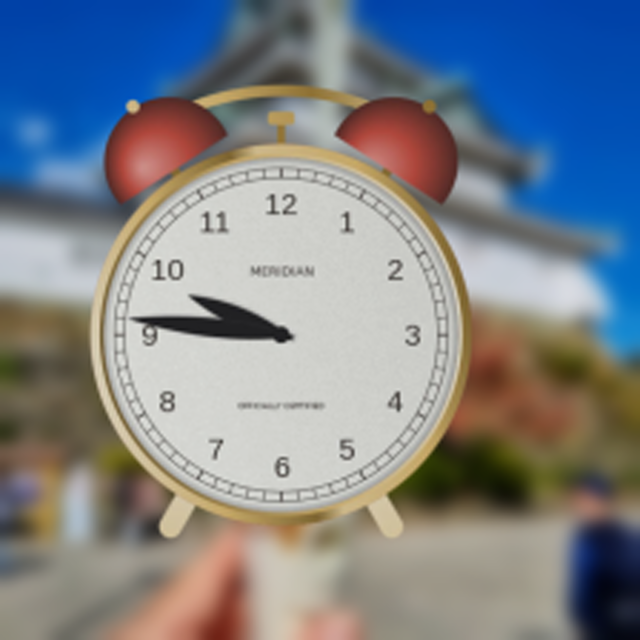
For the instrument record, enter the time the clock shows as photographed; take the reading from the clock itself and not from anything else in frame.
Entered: 9:46
